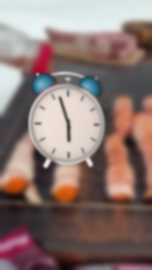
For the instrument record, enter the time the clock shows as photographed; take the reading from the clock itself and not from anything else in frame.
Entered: 5:57
